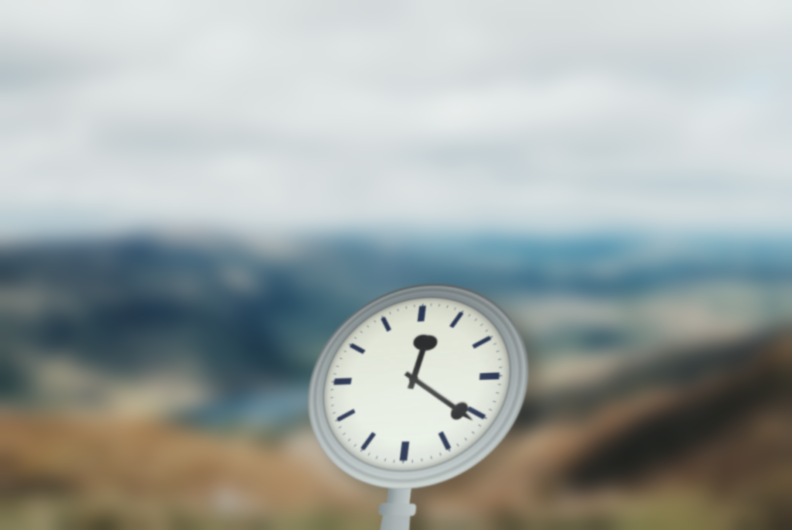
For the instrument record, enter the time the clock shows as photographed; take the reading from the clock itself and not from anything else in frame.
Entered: 12:21
